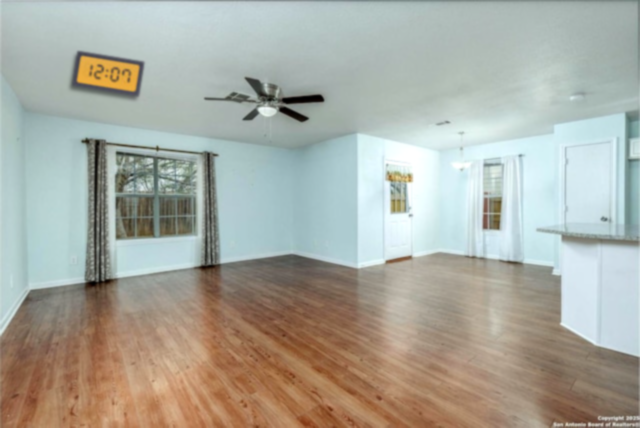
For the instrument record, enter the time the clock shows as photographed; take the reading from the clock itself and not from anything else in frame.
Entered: 12:07
